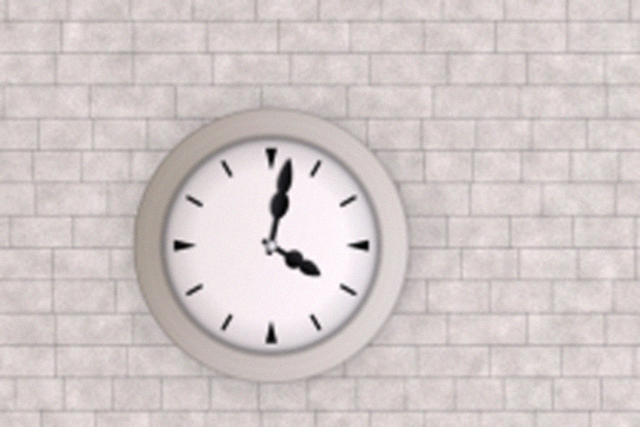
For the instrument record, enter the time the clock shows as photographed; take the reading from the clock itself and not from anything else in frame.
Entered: 4:02
